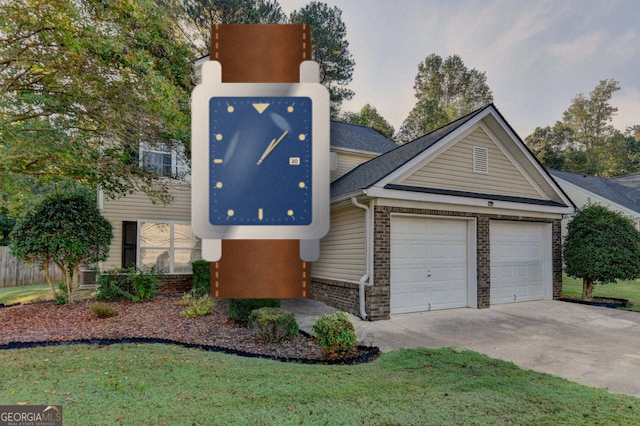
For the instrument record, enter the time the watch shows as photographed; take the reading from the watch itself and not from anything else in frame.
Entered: 1:07
